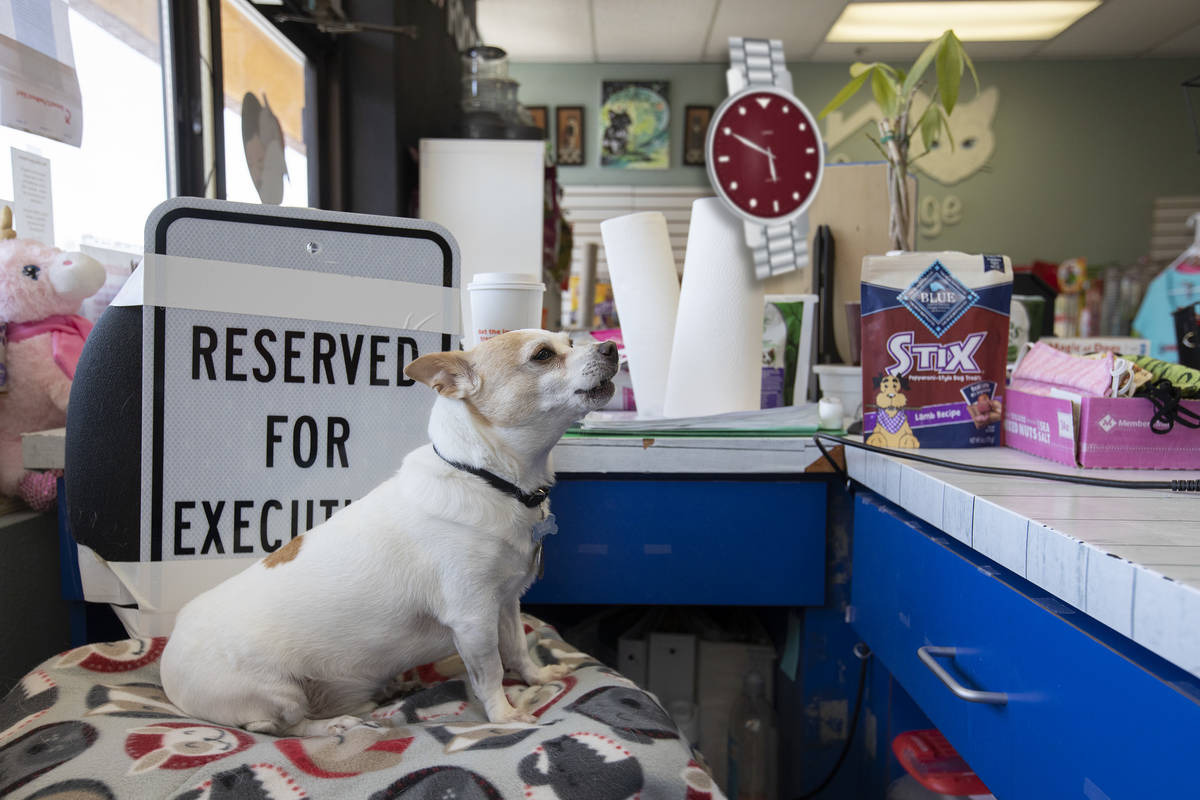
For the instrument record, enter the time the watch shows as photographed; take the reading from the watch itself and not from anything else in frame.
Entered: 5:50
